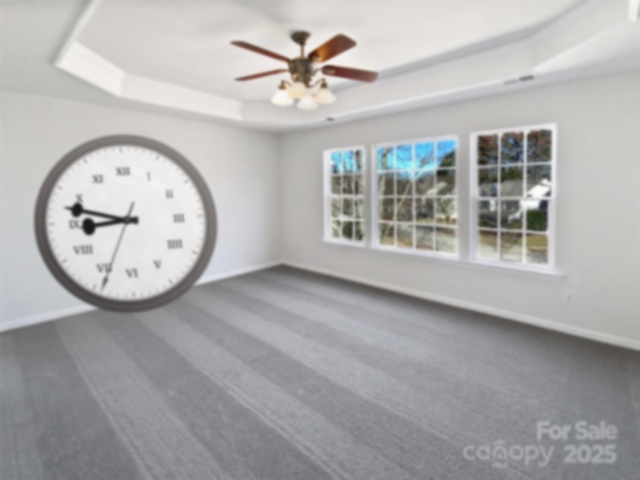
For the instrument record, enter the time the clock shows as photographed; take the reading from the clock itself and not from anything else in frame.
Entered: 8:47:34
